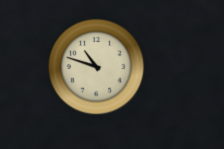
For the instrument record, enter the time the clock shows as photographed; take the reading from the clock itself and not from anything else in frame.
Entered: 10:48
